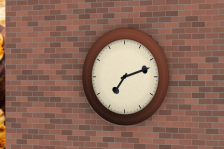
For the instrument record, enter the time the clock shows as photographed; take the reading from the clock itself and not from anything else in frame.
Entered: 7:12
